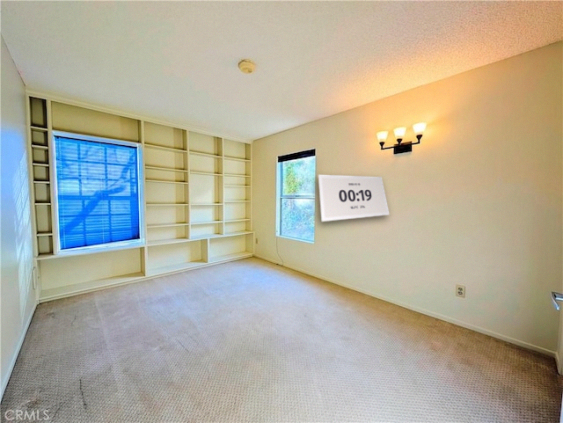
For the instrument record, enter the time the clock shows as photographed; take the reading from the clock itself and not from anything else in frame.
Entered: 0:19
